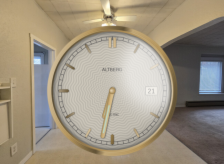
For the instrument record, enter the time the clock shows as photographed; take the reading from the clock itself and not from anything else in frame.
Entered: 6:32
